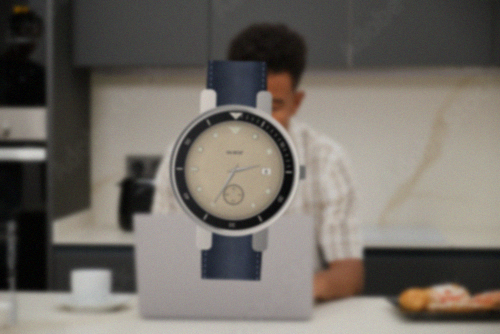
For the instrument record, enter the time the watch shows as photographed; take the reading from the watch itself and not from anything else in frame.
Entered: 2:35
